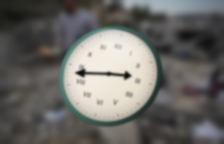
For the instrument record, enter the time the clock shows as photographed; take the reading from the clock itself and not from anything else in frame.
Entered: 2:43
